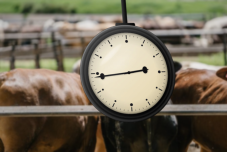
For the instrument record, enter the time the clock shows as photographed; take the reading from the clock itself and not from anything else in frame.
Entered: 2:44
